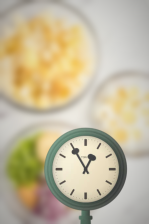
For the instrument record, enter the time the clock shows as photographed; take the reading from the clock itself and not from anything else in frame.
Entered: 12:55
